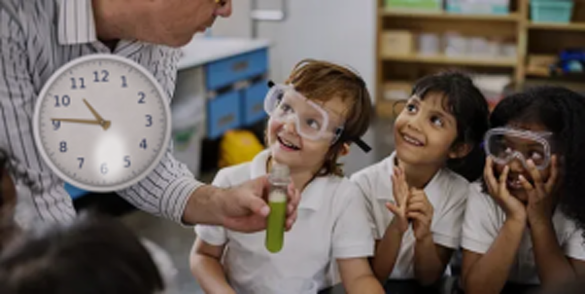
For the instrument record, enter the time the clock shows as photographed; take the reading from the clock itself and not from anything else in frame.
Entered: 10:46
